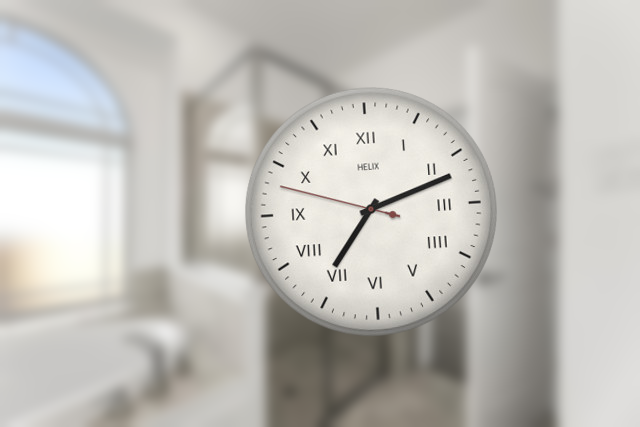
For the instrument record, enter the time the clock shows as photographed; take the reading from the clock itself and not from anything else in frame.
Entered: 7:11:48
